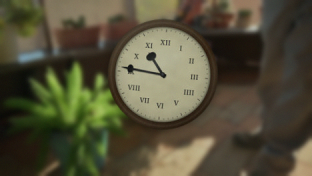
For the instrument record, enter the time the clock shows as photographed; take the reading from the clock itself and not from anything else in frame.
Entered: 10:46
